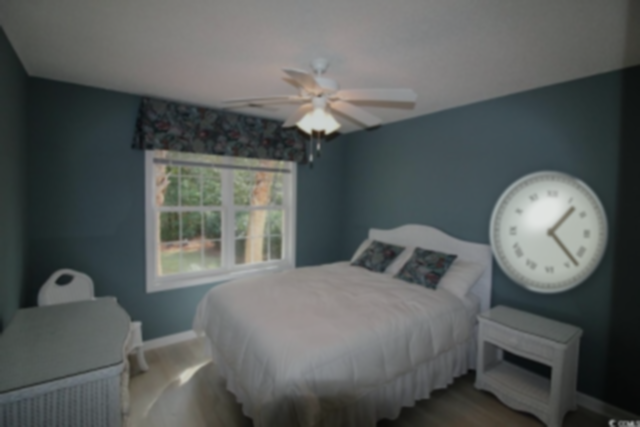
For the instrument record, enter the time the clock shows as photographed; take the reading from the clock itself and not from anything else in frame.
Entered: 1:23
